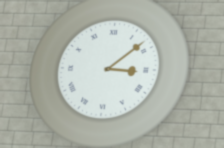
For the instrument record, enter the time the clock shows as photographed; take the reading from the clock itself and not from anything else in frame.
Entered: 3:08
